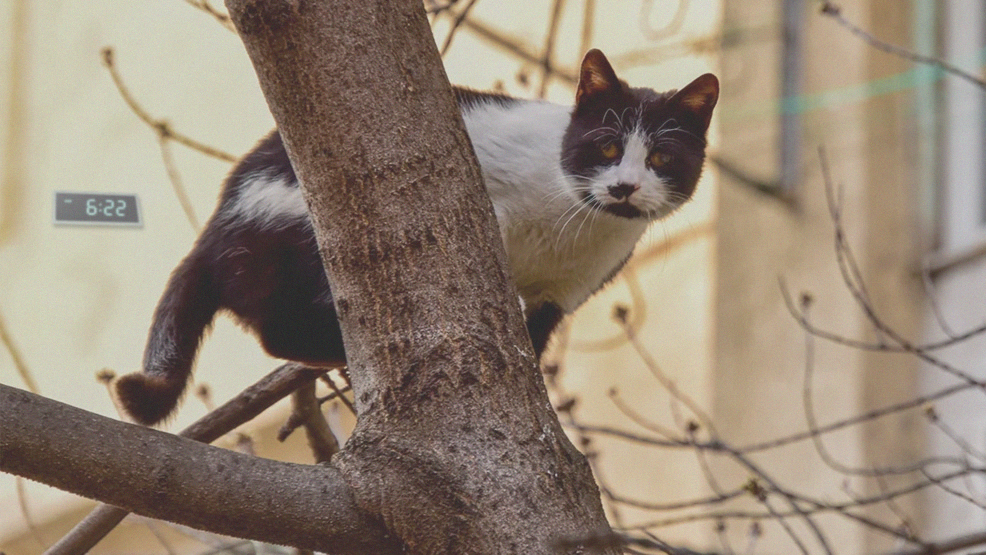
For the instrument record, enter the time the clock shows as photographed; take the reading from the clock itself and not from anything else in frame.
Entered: 6:22
